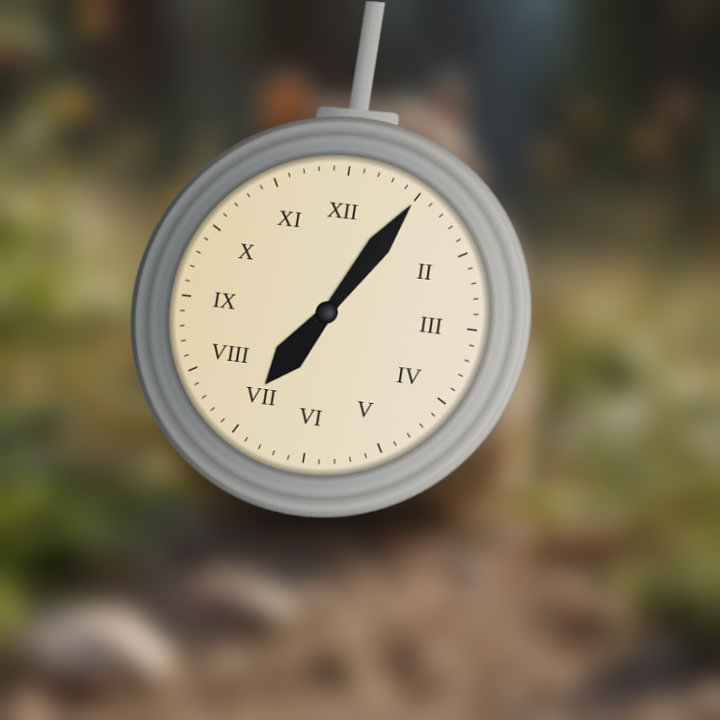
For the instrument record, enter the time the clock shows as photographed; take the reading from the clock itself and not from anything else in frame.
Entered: 7:05
